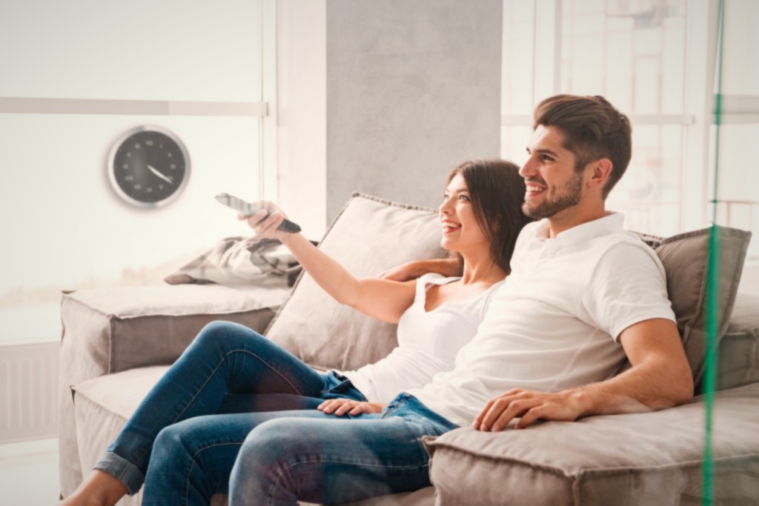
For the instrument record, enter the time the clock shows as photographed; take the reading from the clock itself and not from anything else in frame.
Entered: 4:21
